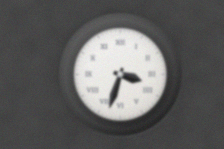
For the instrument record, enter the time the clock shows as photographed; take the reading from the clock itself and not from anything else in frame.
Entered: 3:33
